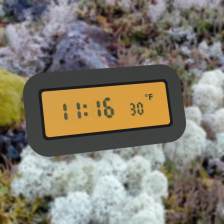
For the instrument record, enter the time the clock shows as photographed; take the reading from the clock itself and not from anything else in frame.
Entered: 11:16
